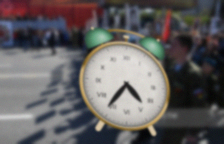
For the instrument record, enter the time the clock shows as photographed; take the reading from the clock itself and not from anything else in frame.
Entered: 4:36
